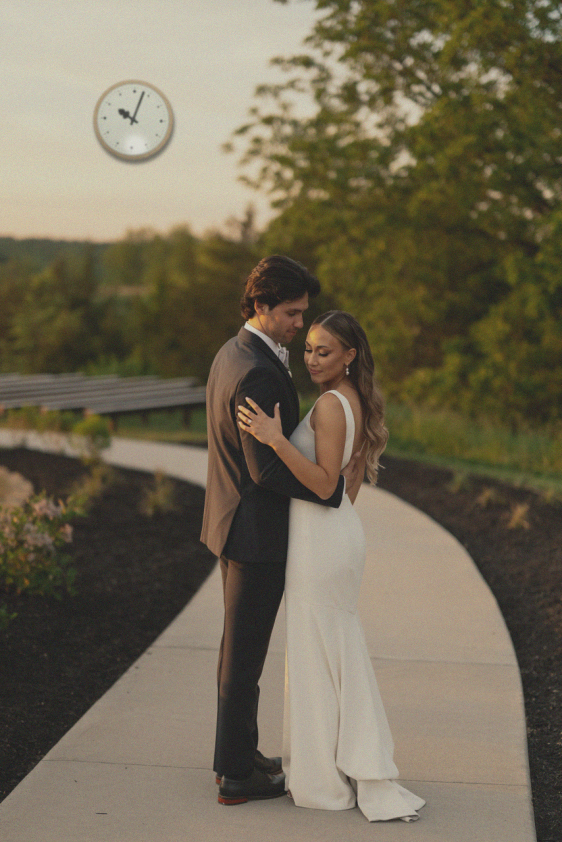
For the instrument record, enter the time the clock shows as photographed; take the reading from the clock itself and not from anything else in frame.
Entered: 10:03
